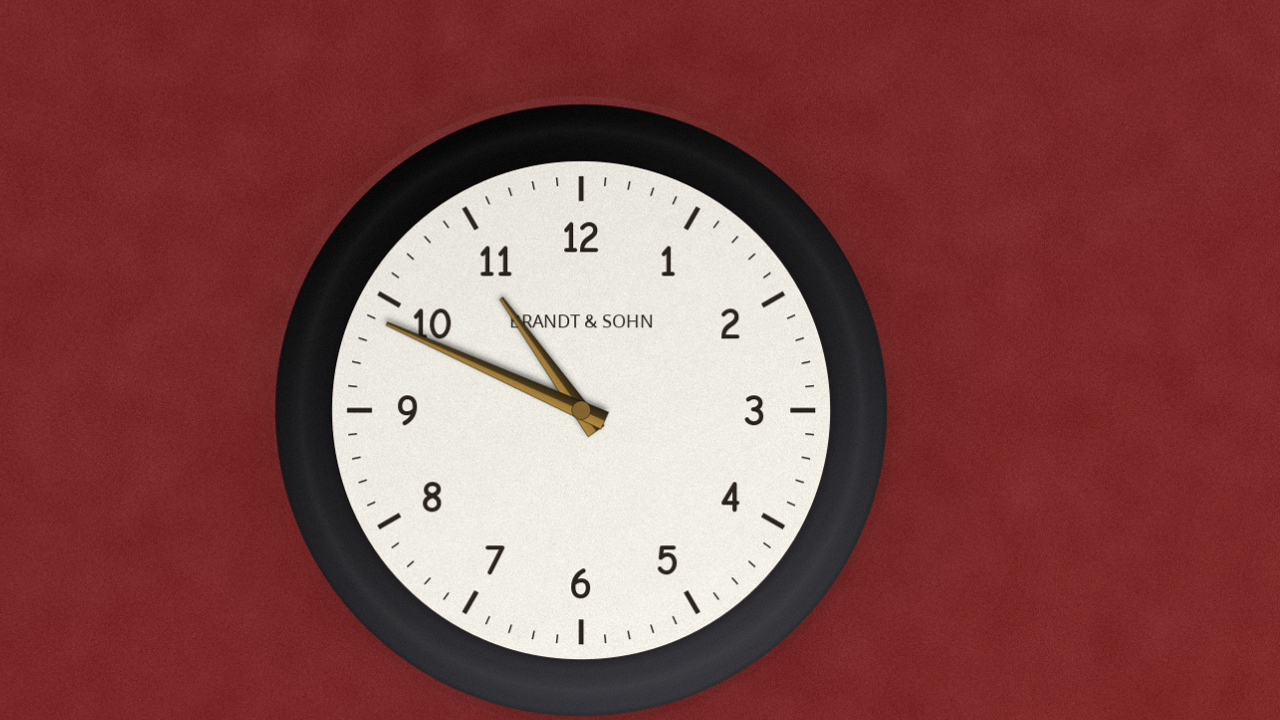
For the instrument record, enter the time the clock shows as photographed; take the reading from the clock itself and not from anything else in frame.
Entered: 10:49
